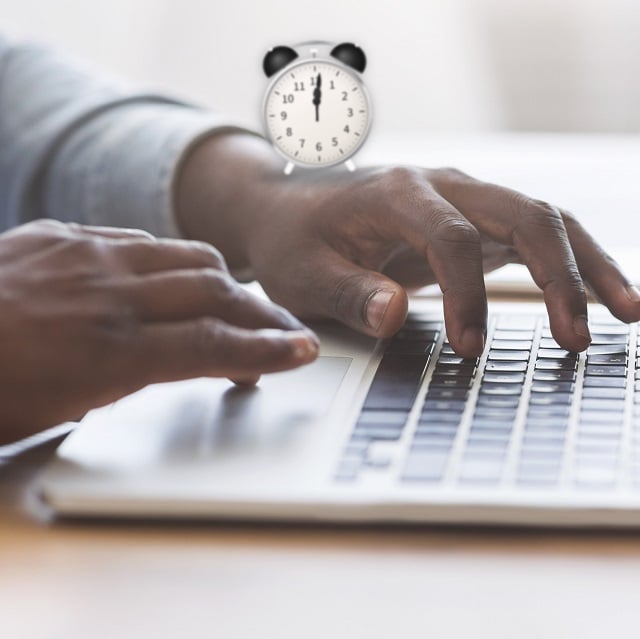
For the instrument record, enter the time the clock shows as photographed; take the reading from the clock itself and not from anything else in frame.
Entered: 12:01
